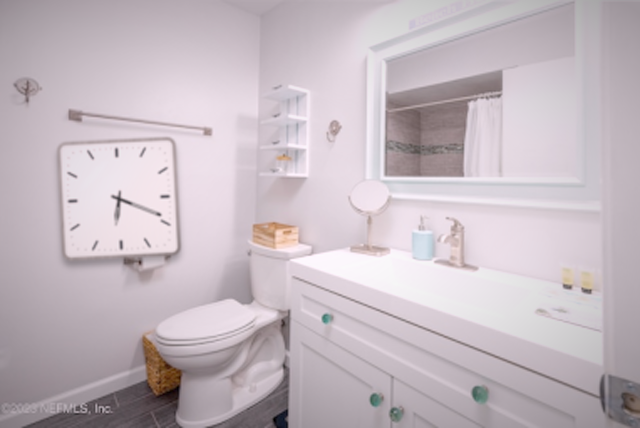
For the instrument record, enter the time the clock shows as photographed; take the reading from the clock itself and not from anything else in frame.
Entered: 6:19
